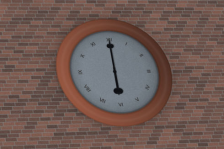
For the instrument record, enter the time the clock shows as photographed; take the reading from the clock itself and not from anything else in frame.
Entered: 6:00
